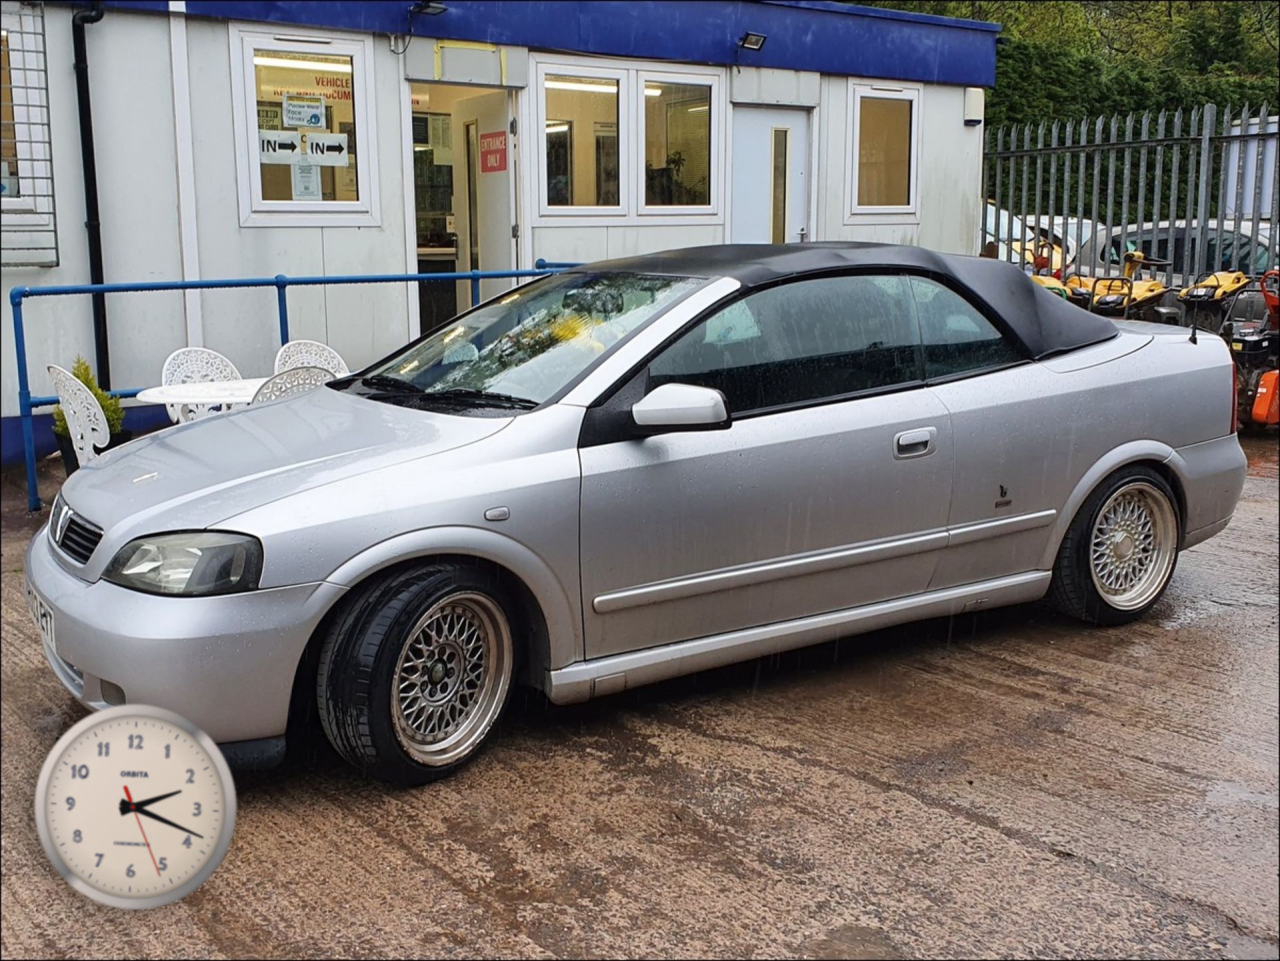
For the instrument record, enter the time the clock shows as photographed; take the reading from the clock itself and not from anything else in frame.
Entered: 2:18:26
